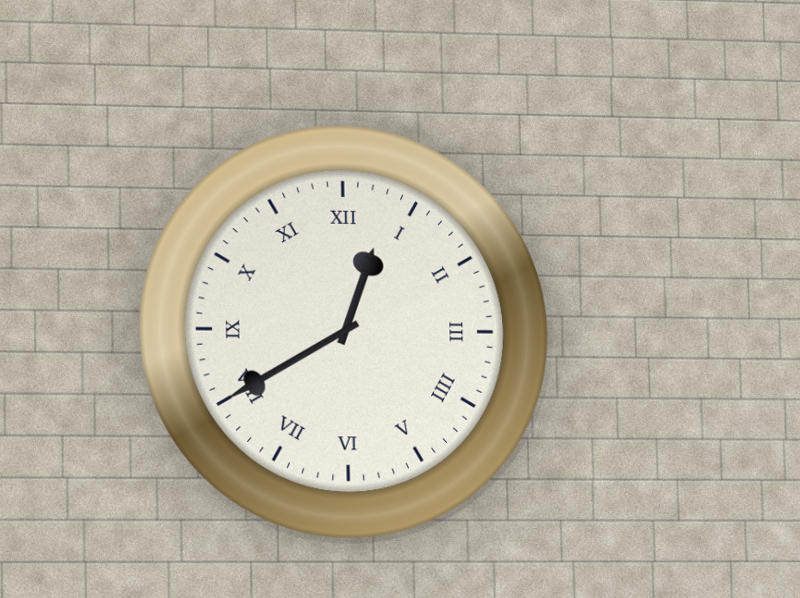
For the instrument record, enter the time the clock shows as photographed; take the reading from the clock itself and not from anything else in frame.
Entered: 12:40
